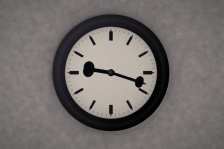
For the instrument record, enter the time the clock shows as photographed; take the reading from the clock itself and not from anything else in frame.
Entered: 9:18
